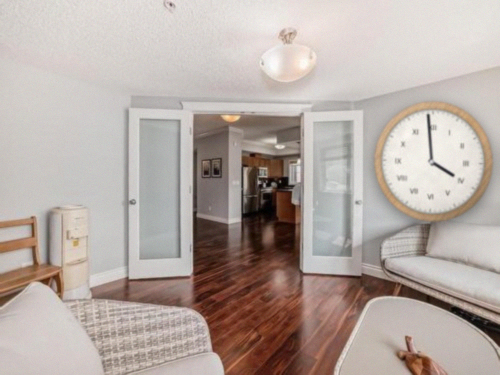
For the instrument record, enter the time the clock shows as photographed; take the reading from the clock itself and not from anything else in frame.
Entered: 3:59
